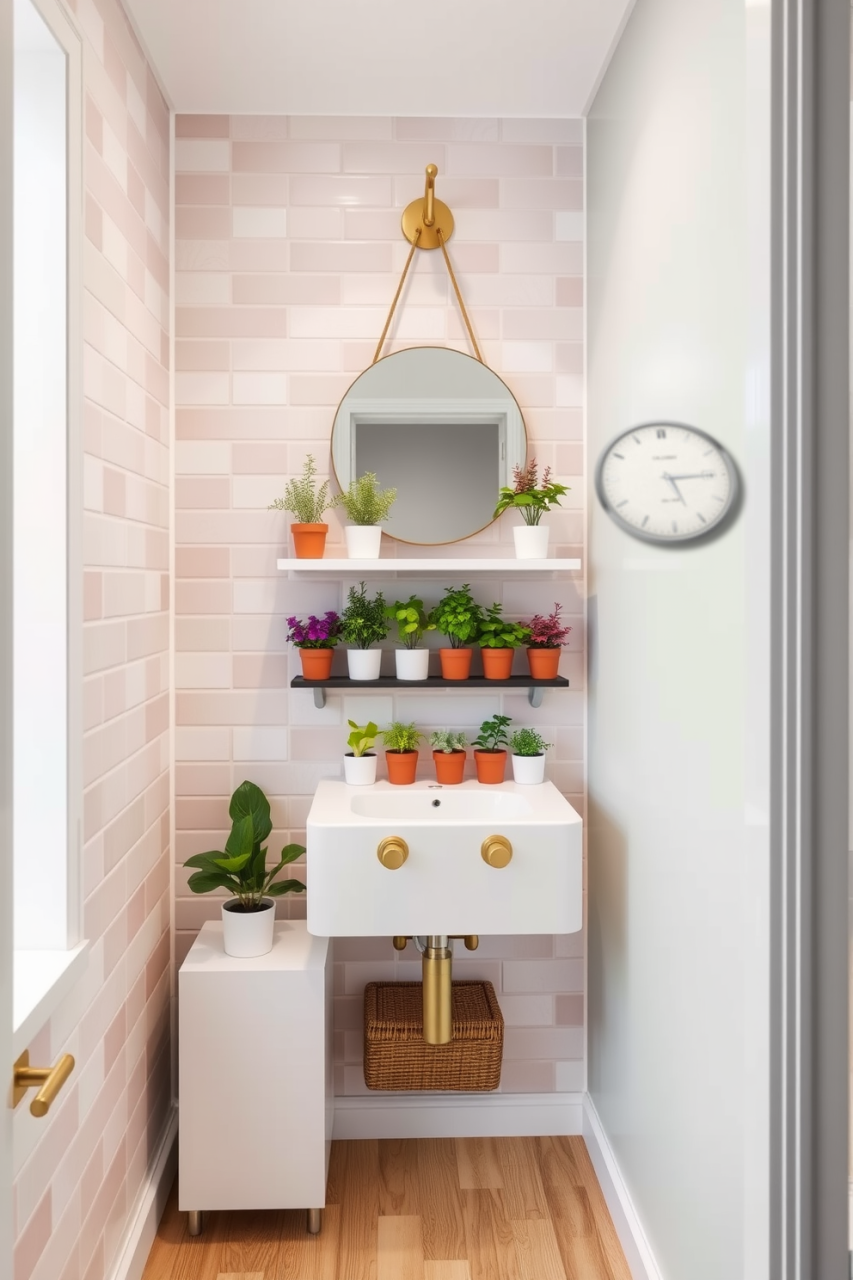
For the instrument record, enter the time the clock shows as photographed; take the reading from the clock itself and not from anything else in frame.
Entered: 5:15
